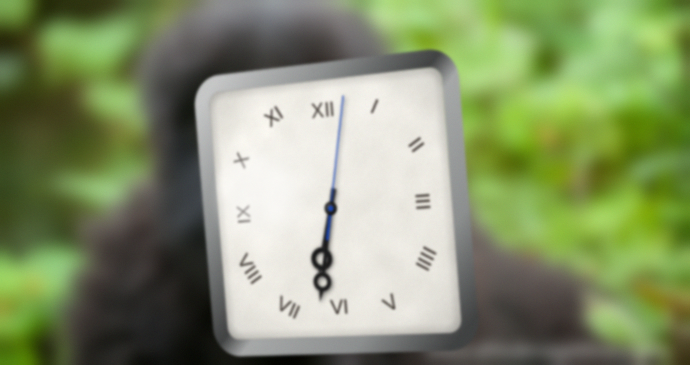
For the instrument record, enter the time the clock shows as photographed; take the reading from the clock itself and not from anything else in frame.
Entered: 6:32:02
